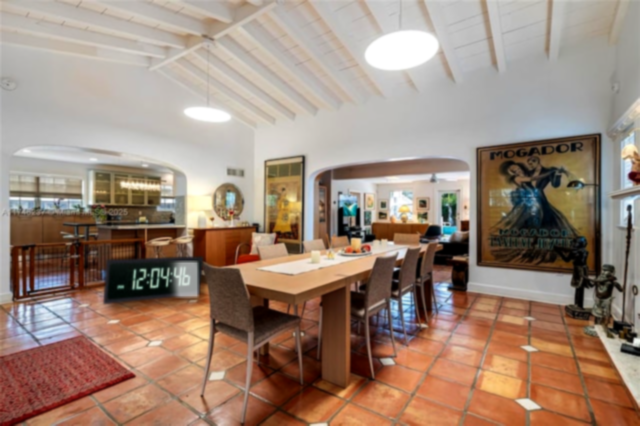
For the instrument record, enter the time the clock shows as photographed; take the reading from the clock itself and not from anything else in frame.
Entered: 12:04:46
